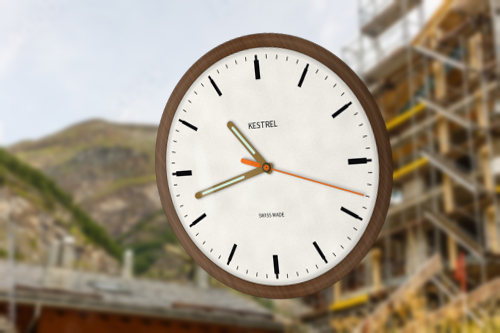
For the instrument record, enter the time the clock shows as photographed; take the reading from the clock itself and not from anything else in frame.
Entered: 10:42:18
